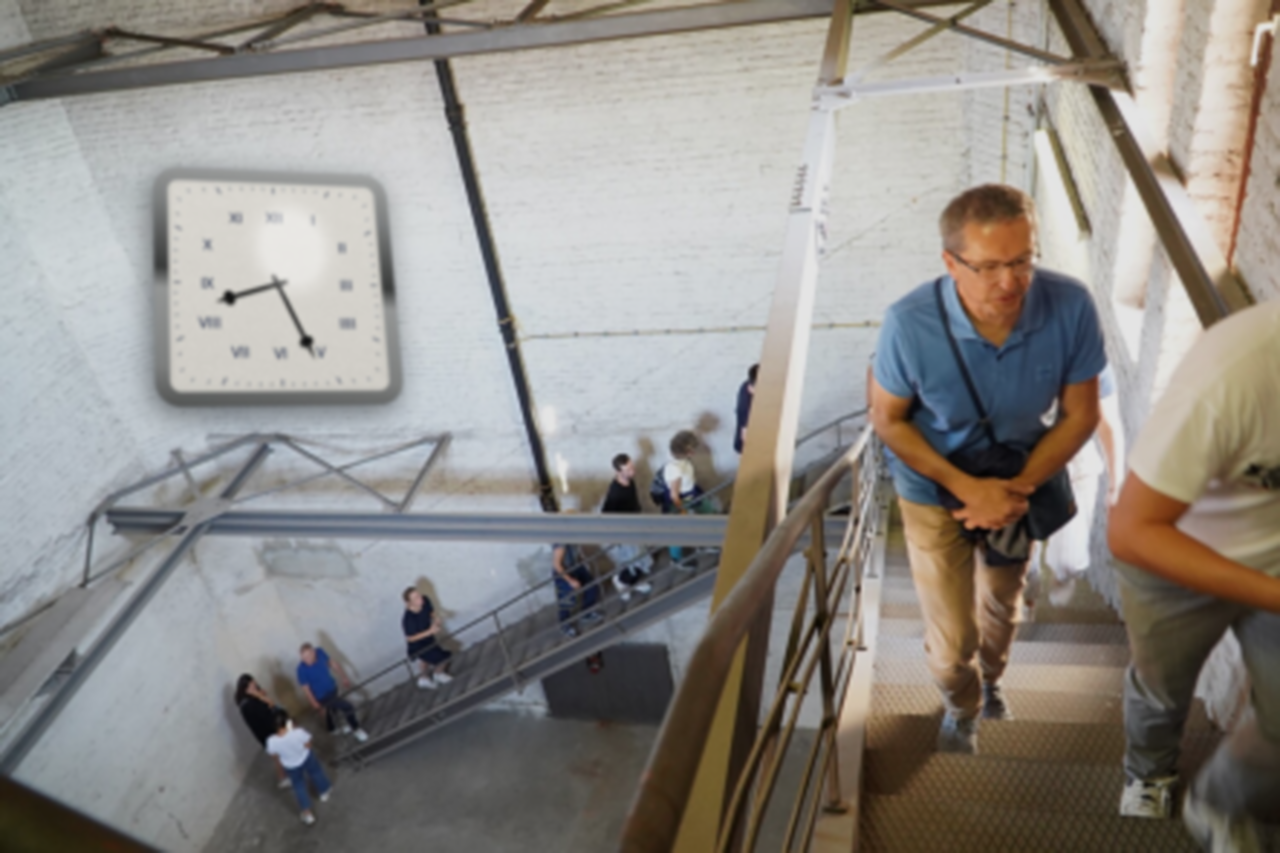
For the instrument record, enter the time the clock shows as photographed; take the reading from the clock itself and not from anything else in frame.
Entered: 8:26
